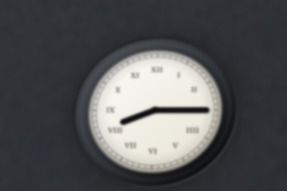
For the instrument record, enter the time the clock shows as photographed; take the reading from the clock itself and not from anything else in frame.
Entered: 8:15
